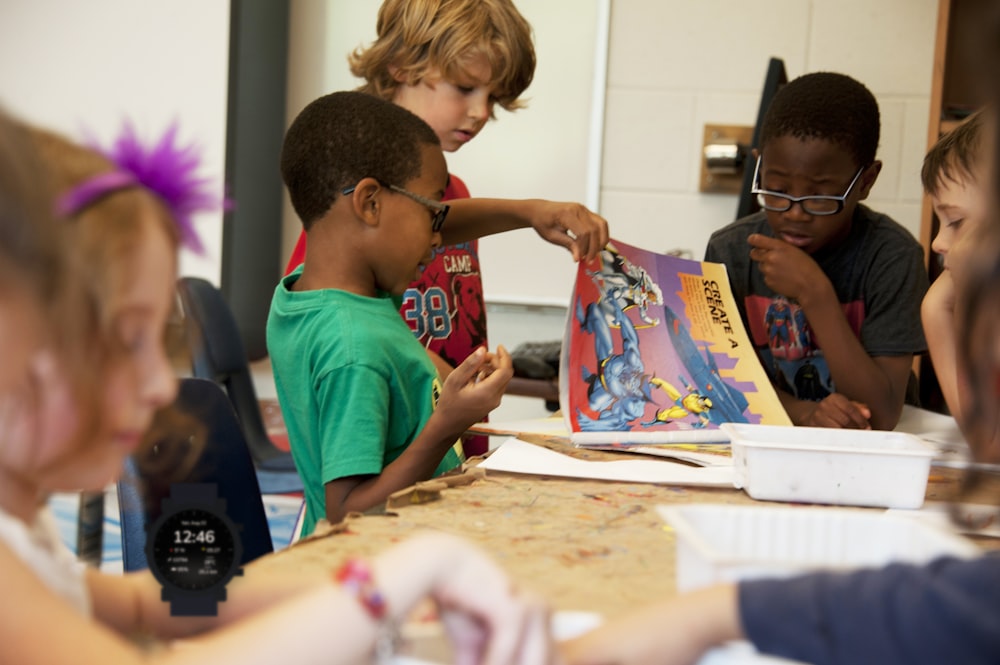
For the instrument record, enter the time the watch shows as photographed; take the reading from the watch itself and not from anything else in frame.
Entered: 12:46
